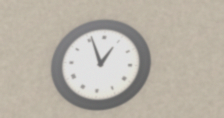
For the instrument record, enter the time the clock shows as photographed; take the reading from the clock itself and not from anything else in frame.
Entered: 12:56
